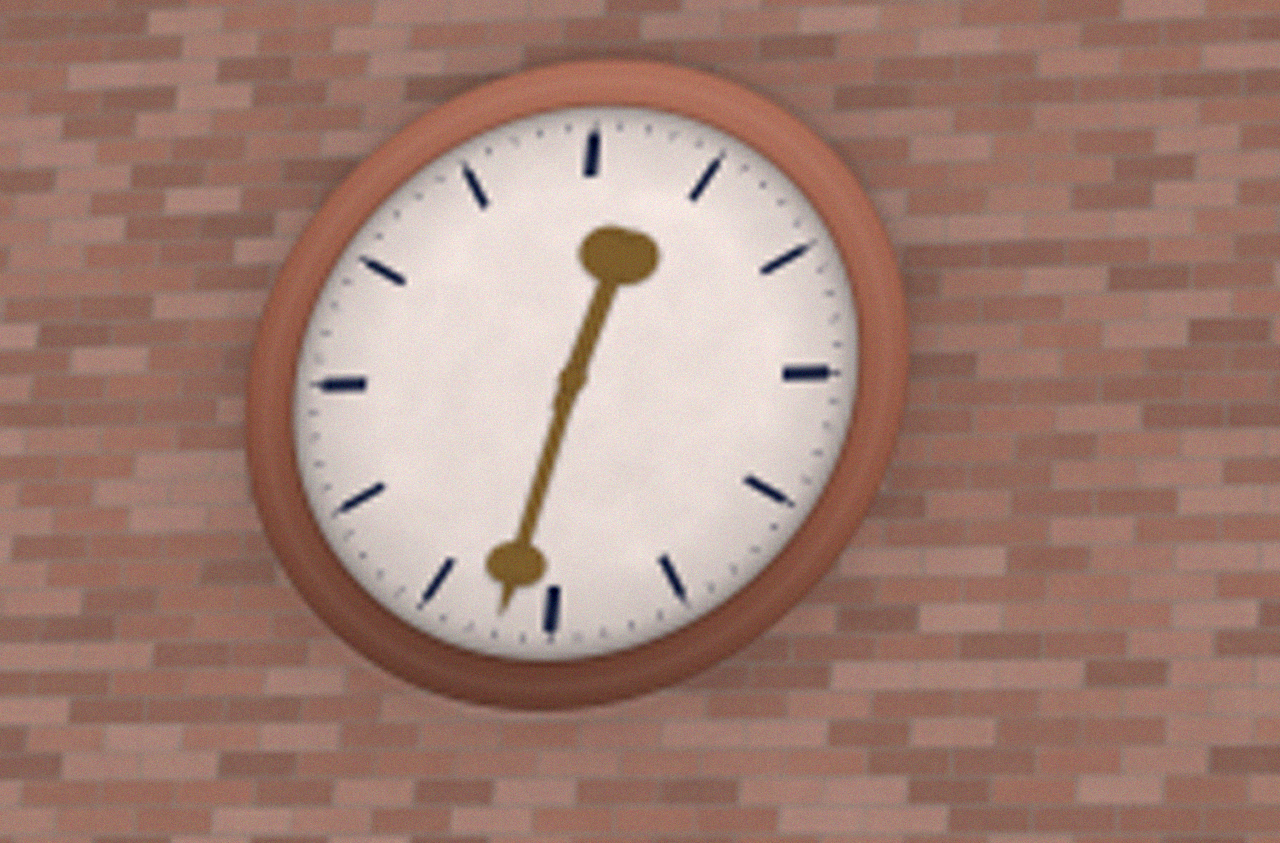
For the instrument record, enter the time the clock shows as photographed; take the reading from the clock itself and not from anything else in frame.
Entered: 12:32
